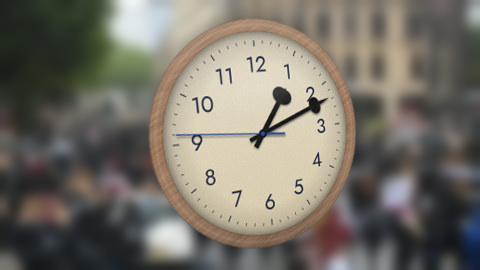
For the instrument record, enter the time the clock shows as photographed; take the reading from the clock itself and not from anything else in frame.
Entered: 1:11:46
